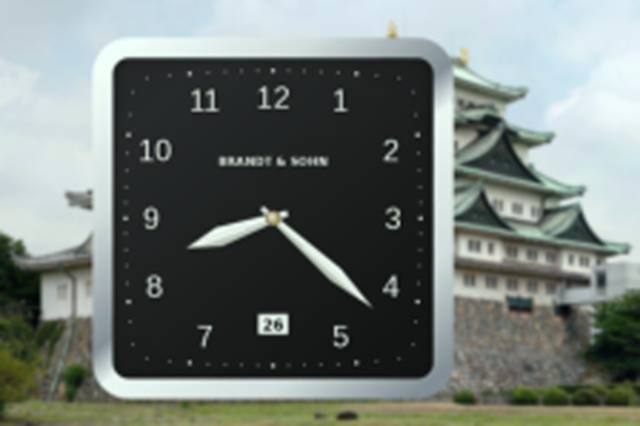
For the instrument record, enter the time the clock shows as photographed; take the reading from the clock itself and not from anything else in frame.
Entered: 8:22
